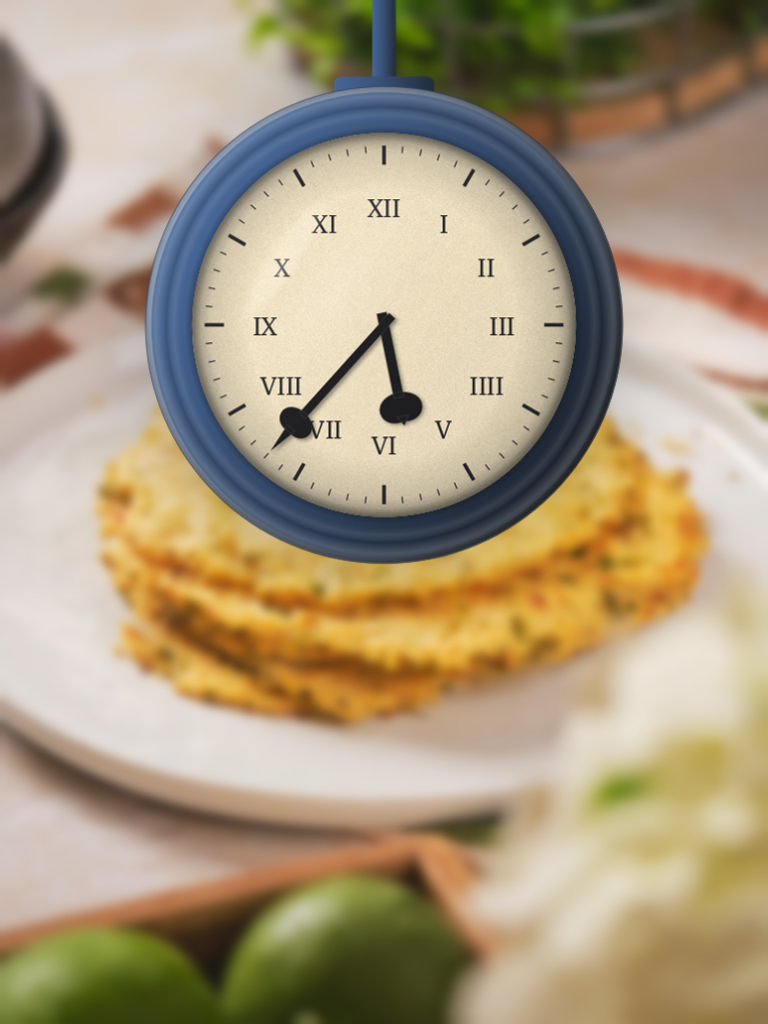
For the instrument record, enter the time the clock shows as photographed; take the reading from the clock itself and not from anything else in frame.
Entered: 5:37
